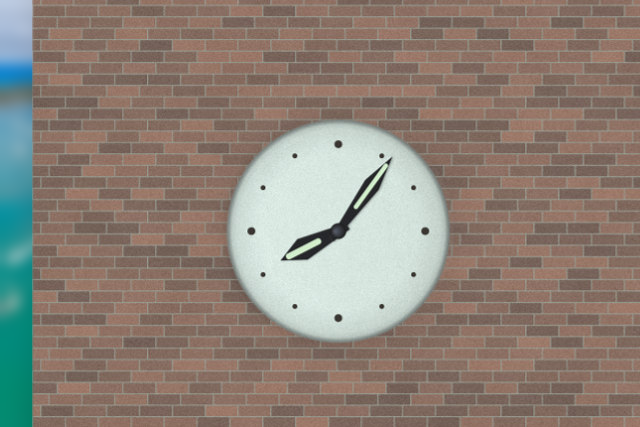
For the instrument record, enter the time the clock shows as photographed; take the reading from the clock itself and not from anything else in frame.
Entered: 8:06
